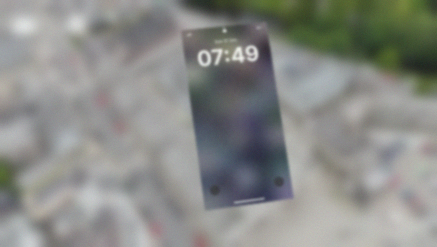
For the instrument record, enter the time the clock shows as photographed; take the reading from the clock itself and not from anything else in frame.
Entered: 7:49
